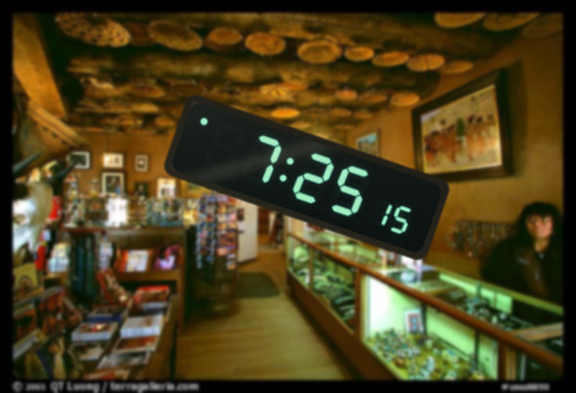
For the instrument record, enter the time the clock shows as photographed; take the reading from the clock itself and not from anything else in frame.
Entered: 7:25:15
